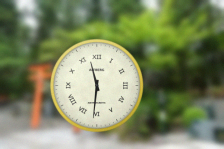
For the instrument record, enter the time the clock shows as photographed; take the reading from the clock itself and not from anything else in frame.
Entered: 11:31
